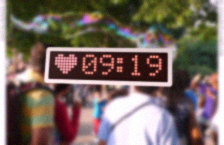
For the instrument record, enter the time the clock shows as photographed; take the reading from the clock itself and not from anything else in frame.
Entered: 9:19
